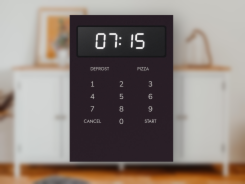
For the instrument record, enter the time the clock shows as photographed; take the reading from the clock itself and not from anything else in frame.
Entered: 7:15
